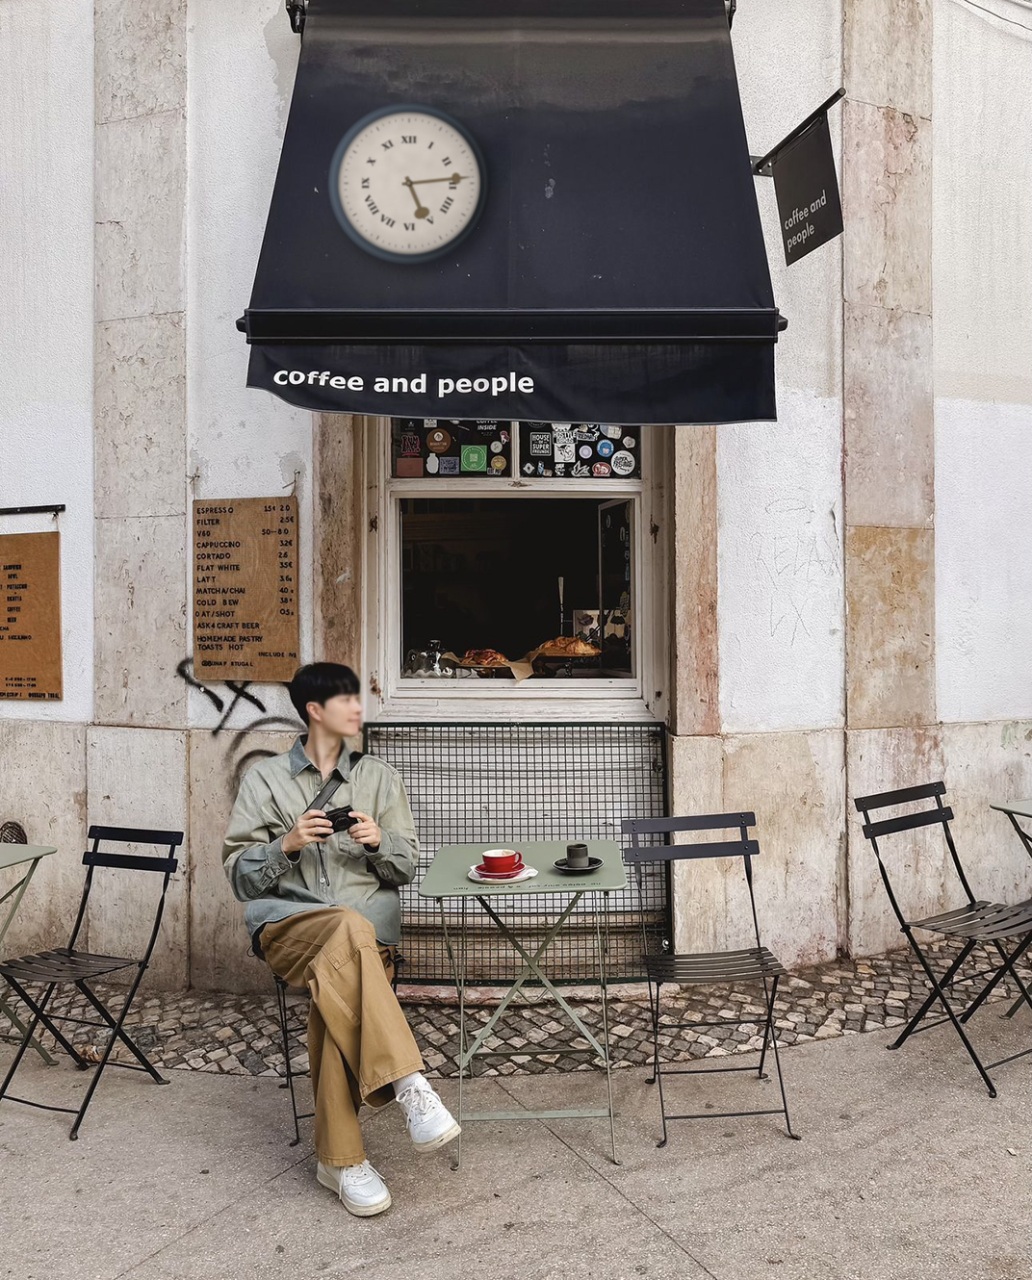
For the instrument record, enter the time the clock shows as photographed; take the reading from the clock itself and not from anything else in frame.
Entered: 5:14
